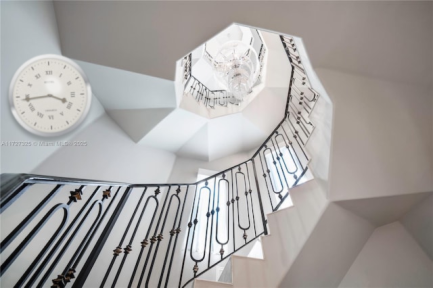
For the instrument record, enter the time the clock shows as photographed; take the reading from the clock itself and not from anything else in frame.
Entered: 3:44
